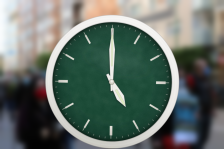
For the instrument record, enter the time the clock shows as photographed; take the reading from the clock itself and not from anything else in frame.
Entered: 5:00
